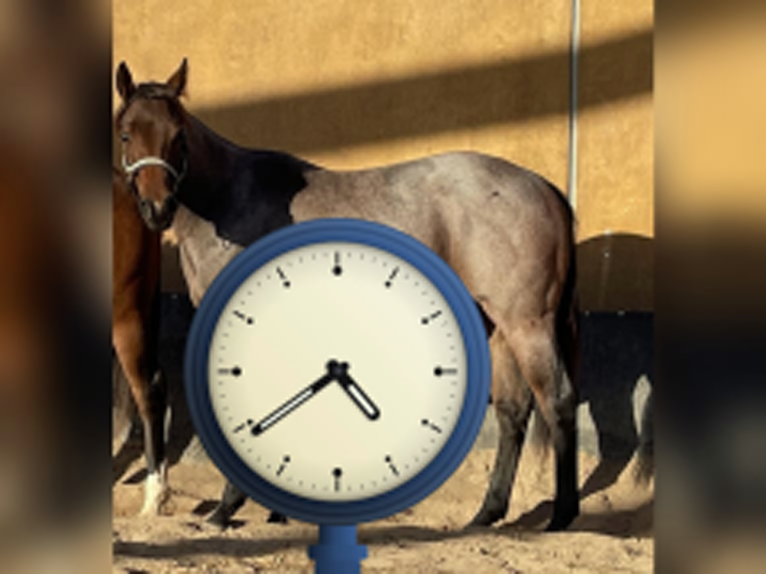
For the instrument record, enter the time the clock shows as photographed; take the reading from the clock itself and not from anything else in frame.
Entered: 4:39
